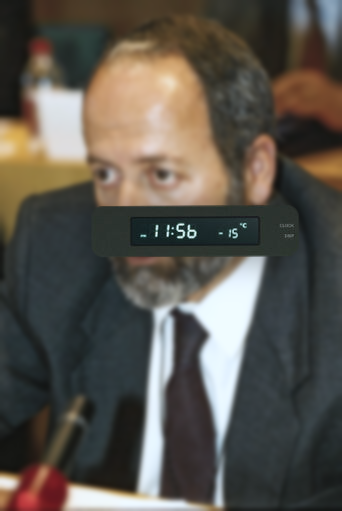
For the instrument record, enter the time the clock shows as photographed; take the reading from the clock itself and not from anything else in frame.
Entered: 11:56
